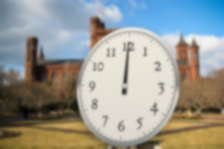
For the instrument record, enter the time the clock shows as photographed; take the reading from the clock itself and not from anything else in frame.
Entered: 12:00
